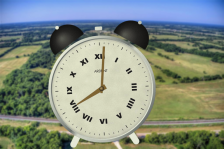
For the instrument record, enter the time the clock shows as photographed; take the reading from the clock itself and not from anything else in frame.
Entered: 8:01
